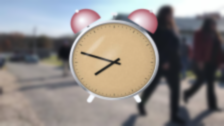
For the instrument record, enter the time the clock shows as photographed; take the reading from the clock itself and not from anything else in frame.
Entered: 7:48
